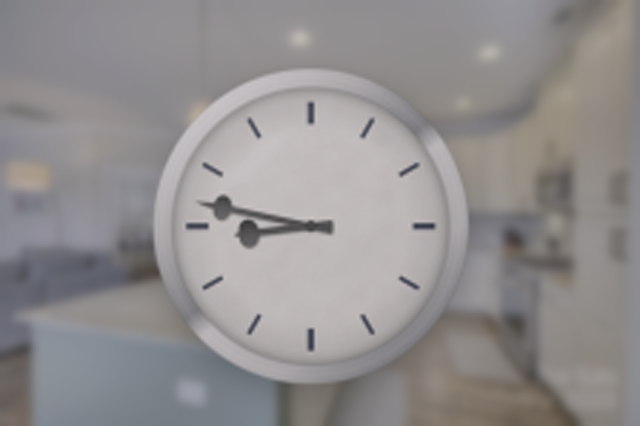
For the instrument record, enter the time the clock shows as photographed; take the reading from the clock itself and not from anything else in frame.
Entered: 8:47
